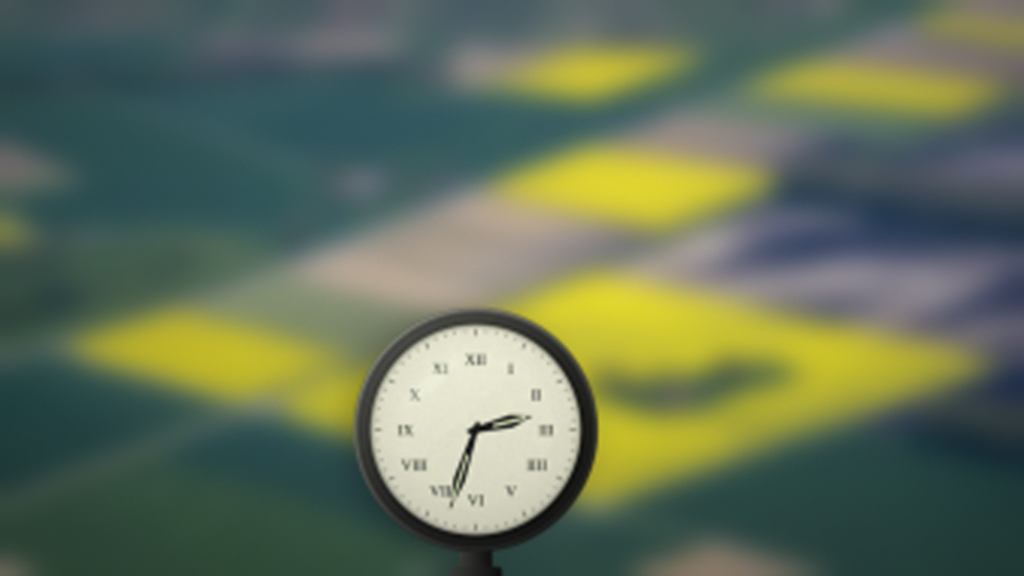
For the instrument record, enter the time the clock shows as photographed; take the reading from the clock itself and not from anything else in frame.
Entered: 2:33
